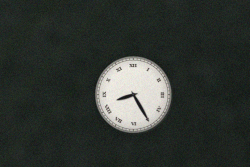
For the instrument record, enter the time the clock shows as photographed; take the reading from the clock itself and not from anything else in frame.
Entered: 8:25
